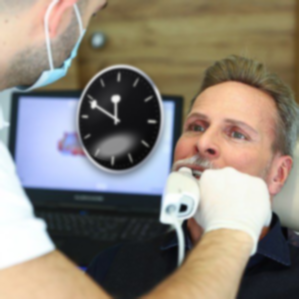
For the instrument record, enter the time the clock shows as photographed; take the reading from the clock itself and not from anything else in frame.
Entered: 11:49
